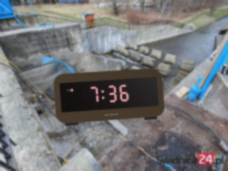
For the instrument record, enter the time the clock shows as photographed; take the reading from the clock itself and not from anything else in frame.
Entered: 7:36
